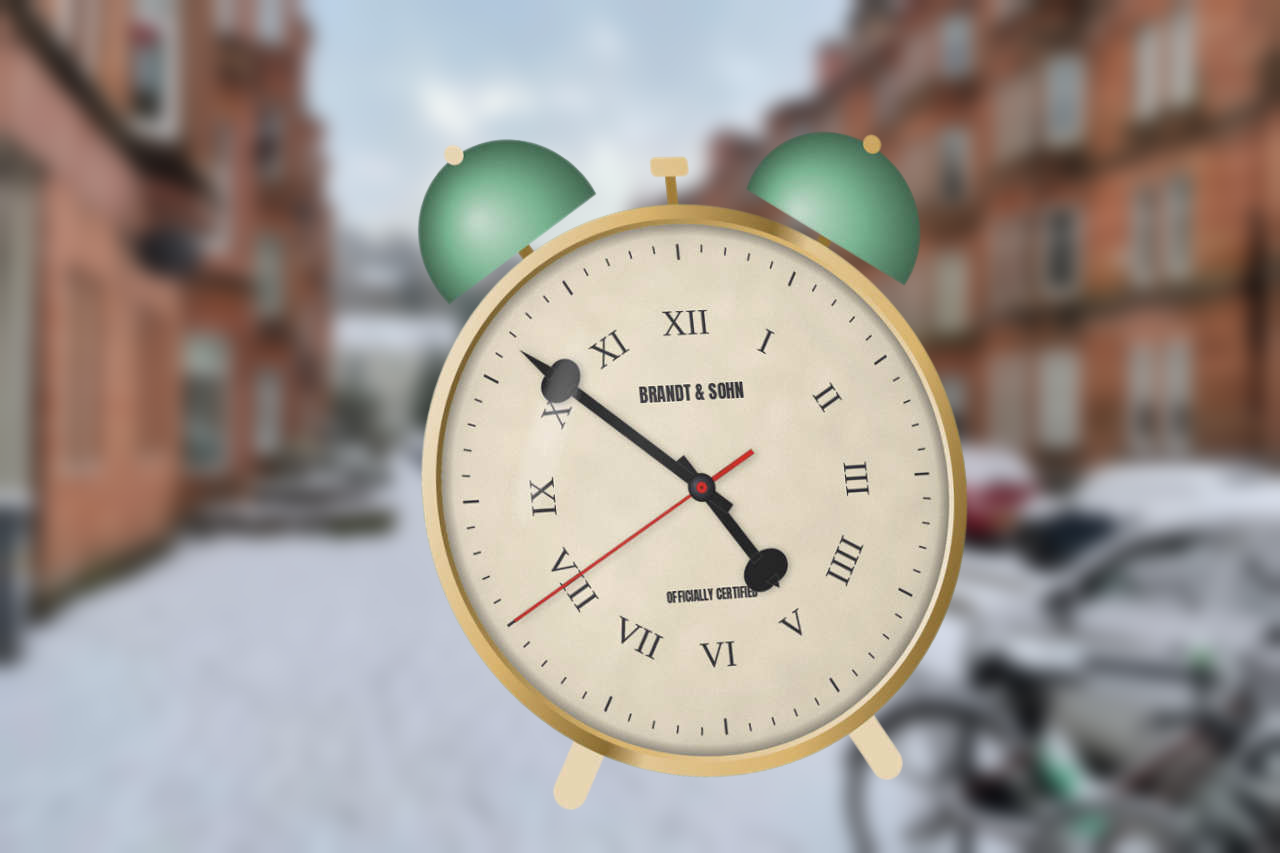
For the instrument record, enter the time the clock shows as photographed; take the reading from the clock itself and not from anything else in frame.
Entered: 4:51:40
